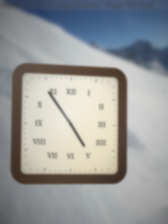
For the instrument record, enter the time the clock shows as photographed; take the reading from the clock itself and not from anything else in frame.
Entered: 4:54
